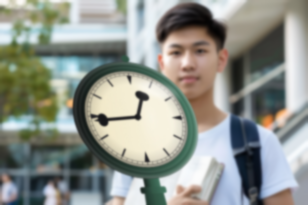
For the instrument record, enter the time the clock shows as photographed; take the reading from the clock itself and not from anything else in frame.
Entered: 12:44
